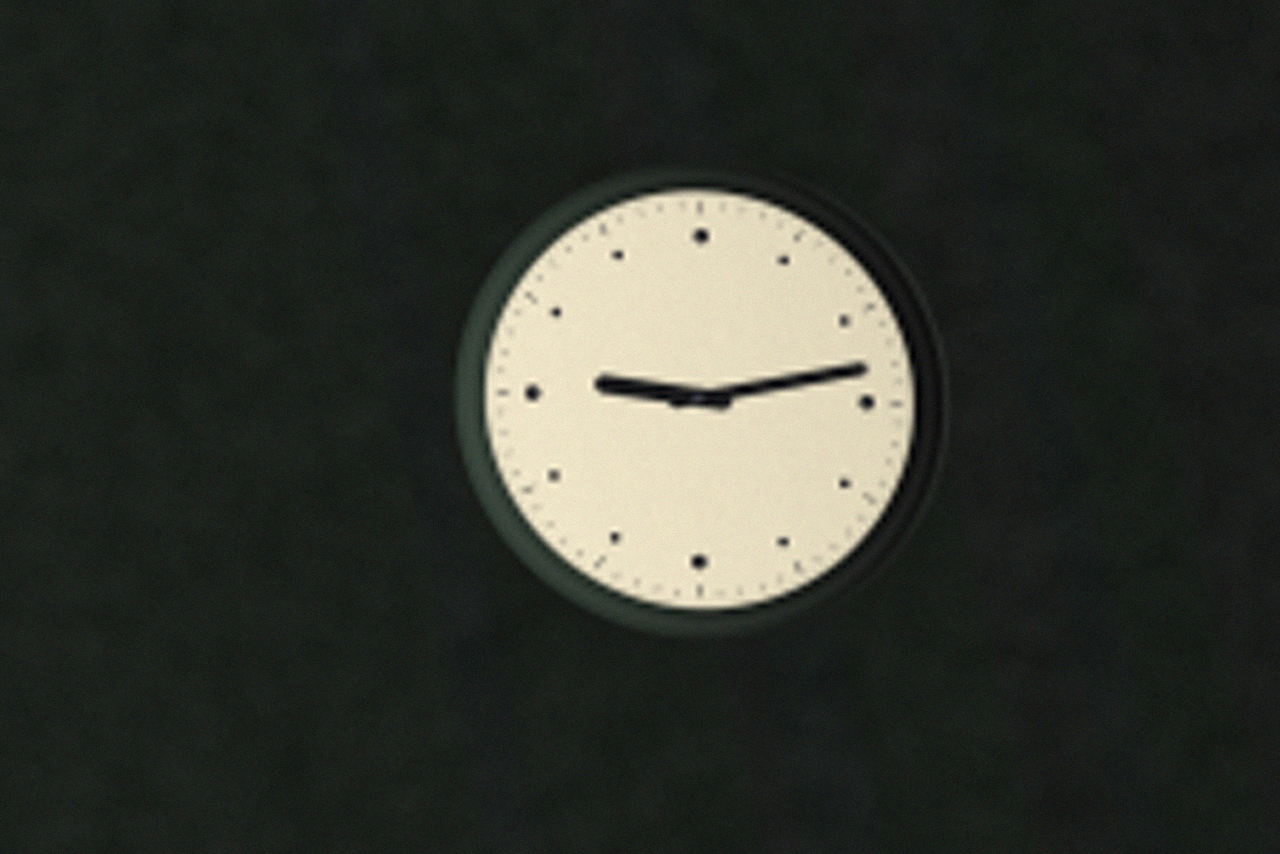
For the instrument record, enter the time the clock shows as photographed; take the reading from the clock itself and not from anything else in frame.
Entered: 9:13
